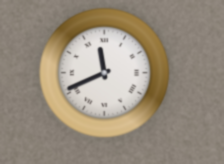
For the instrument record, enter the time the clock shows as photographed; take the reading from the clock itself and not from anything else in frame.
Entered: 11:41
